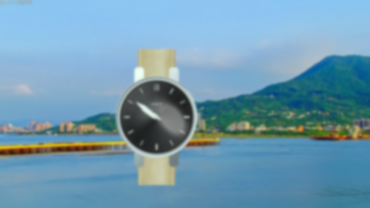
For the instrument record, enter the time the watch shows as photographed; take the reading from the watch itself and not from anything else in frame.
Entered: 9:51
